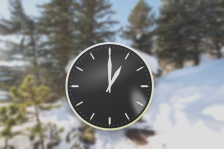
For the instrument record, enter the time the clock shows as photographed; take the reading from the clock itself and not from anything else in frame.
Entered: 1:00
